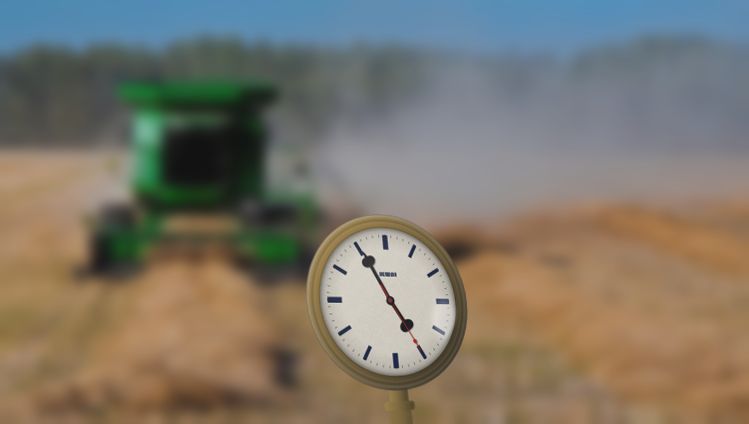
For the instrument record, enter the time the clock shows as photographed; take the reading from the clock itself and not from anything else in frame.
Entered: 4:55:25
